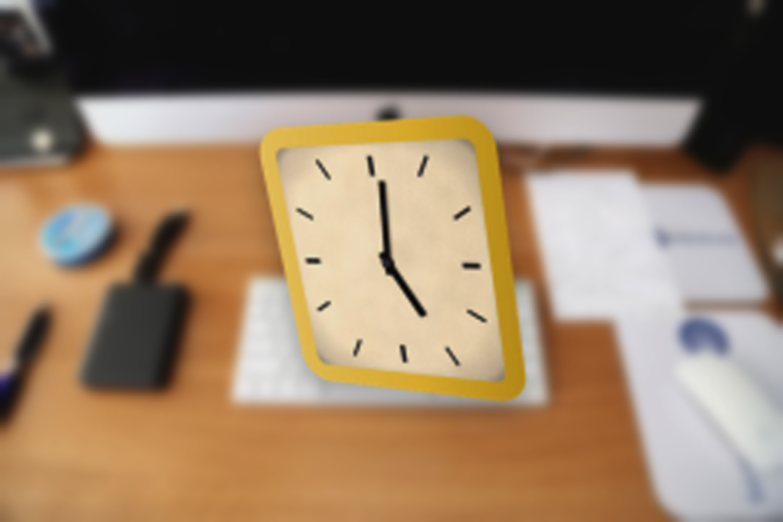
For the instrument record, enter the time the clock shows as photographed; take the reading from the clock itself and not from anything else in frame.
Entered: 5:01
